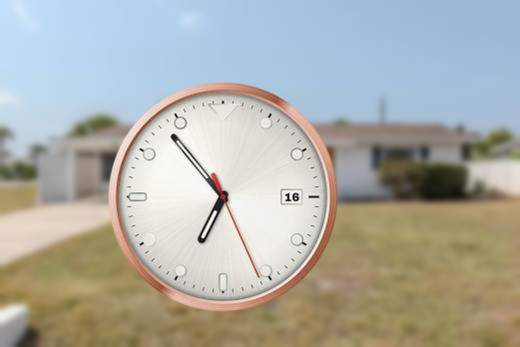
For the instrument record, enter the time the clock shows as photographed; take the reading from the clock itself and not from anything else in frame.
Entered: 6:53:26
